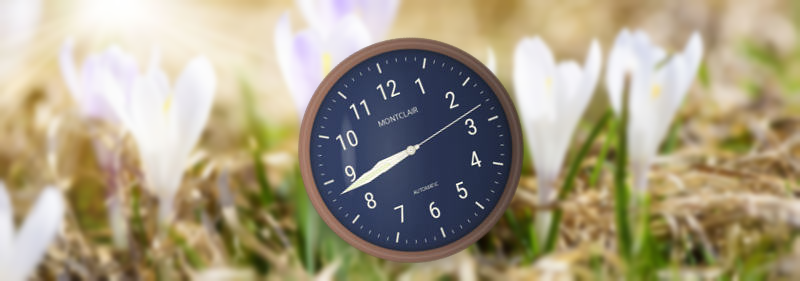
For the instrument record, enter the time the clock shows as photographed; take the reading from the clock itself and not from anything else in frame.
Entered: 8:43:13
